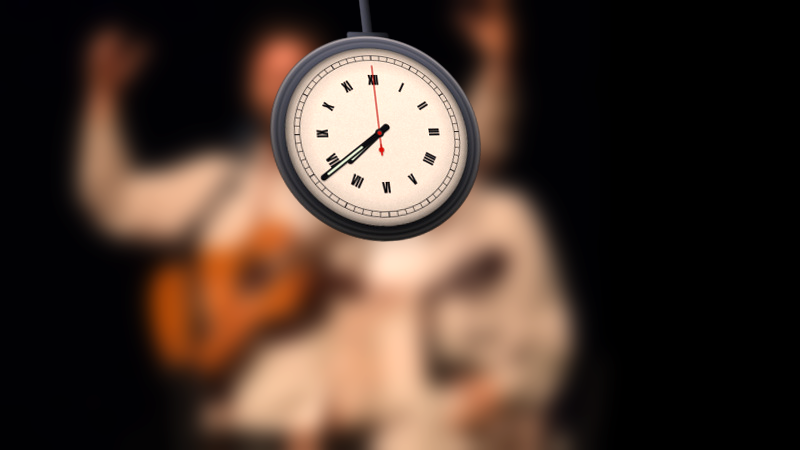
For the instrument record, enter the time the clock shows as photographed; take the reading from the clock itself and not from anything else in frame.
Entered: 7:39:00
